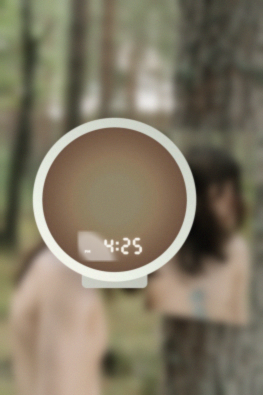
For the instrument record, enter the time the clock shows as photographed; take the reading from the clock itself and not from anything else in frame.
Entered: 4:25
